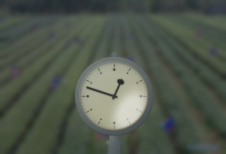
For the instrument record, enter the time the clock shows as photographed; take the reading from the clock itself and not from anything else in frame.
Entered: 12:48
